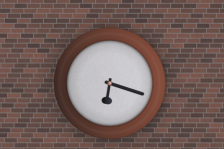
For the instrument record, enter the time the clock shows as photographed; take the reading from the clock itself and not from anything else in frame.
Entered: 6:18
